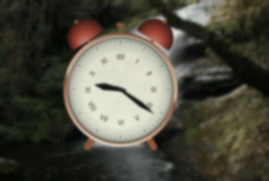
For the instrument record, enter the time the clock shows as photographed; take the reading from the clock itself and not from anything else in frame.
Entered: 9:21
